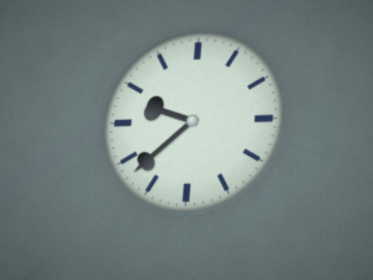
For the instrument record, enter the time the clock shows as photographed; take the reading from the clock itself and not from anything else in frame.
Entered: 9:38
